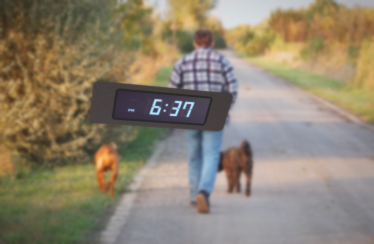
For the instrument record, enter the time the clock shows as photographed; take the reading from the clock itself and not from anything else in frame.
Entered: 6:37
